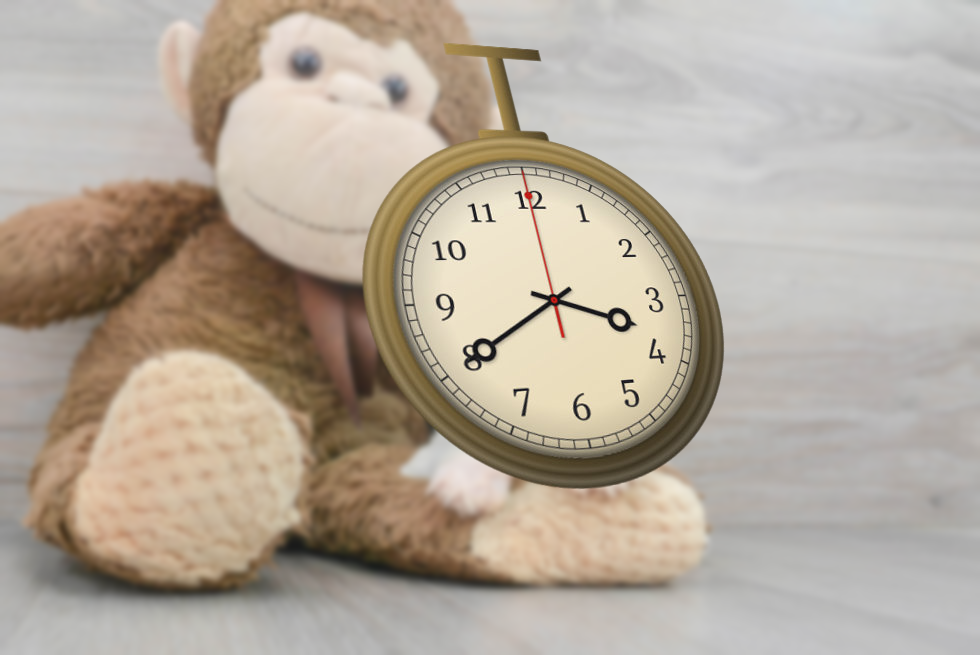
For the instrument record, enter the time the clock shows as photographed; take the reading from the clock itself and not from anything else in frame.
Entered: 3:40:00
